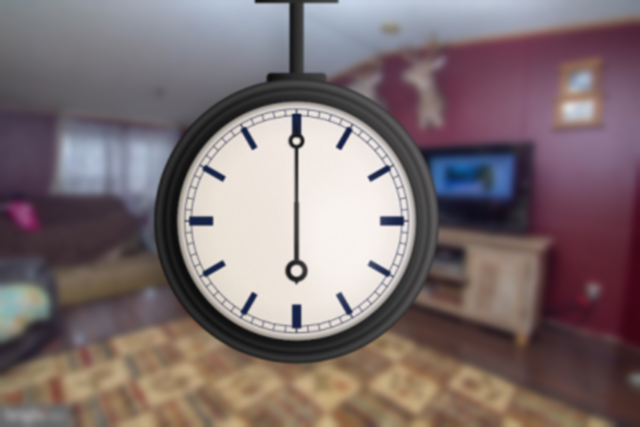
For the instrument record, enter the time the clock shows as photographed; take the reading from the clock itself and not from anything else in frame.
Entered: 6:00
